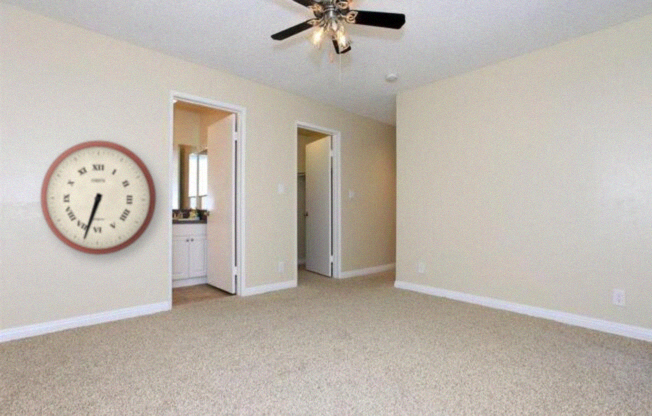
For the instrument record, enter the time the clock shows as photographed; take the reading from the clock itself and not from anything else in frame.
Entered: 6:33
